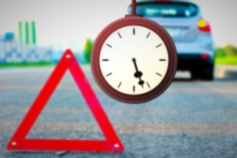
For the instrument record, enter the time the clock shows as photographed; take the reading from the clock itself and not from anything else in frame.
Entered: 5:27
